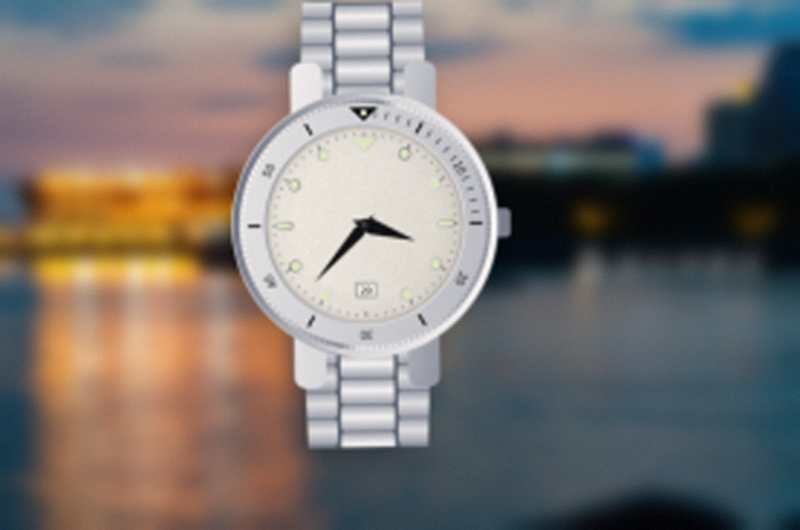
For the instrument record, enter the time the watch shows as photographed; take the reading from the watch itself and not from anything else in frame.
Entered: 3:37
